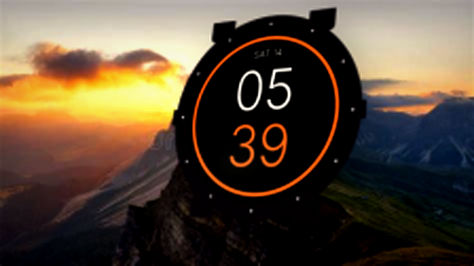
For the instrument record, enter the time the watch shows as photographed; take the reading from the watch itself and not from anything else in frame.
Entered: 5:39
